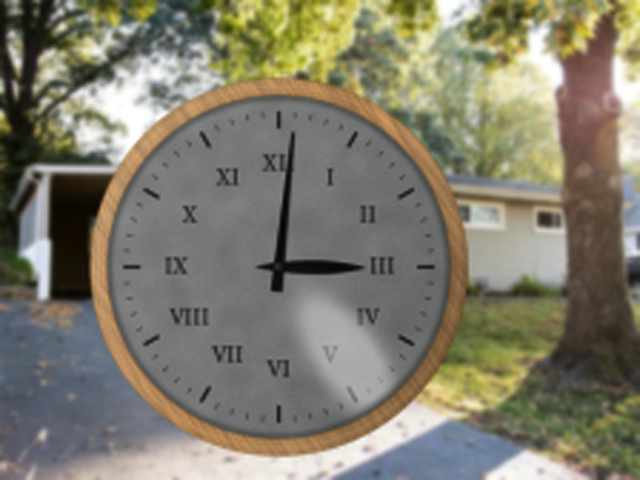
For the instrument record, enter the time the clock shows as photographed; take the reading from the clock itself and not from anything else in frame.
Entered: 3:01
